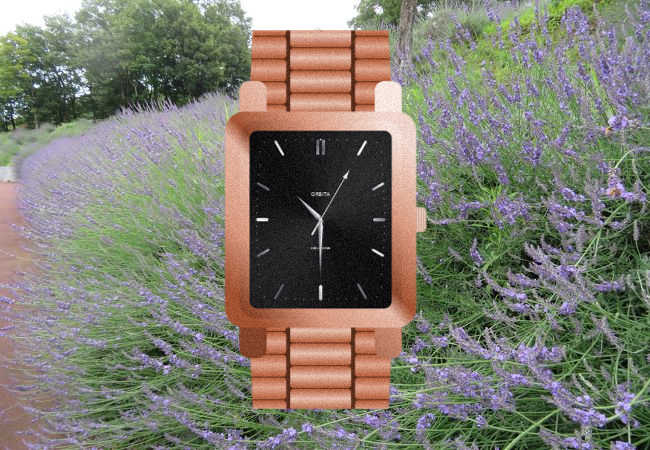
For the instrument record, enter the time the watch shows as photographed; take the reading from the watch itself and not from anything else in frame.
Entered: 10:30:05
